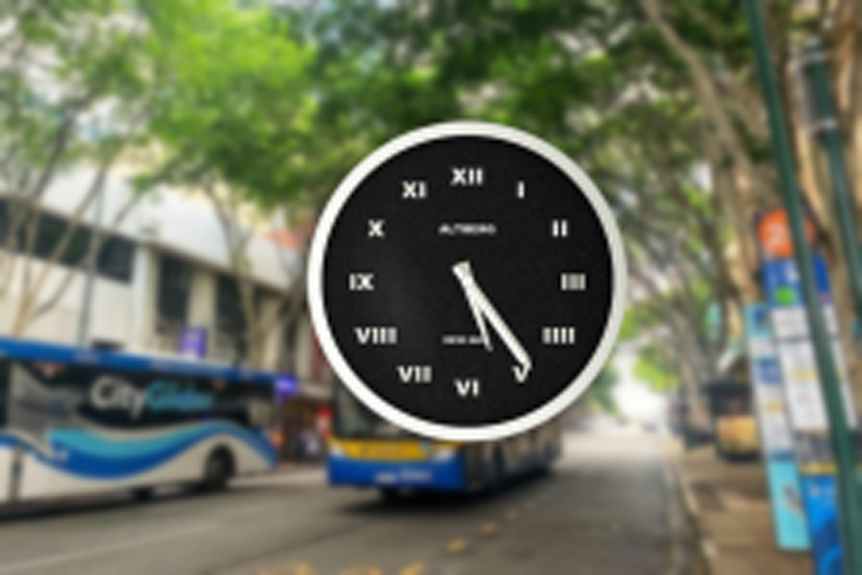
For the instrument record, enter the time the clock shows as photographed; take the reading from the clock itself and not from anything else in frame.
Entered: 5:24
